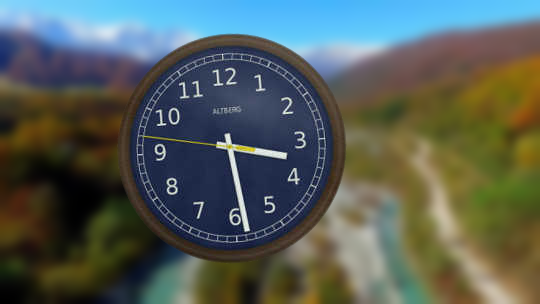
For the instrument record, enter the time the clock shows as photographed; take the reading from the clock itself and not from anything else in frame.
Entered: 3:28:47
